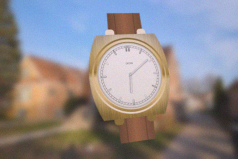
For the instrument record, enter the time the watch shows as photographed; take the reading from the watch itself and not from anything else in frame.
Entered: 6:09
